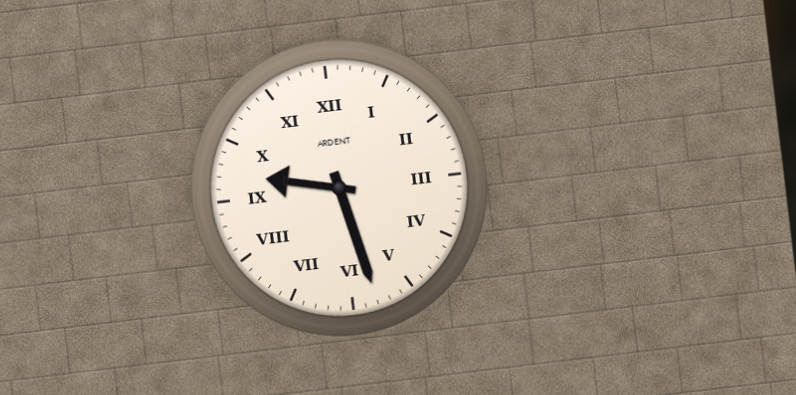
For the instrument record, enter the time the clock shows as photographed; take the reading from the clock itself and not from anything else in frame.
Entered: 9:28
